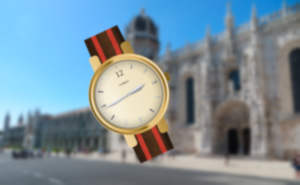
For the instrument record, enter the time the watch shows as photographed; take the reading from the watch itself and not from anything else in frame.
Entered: 2:44
